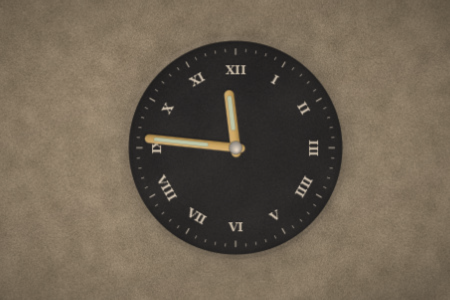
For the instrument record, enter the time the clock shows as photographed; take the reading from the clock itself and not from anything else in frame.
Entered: 11:46
